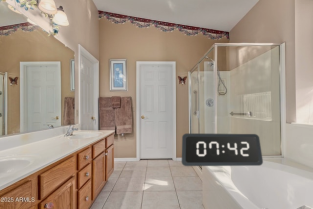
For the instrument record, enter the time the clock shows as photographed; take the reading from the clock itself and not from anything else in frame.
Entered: 7:42
